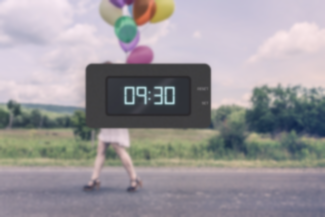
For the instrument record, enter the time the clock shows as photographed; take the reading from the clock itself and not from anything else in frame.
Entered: 9:30
